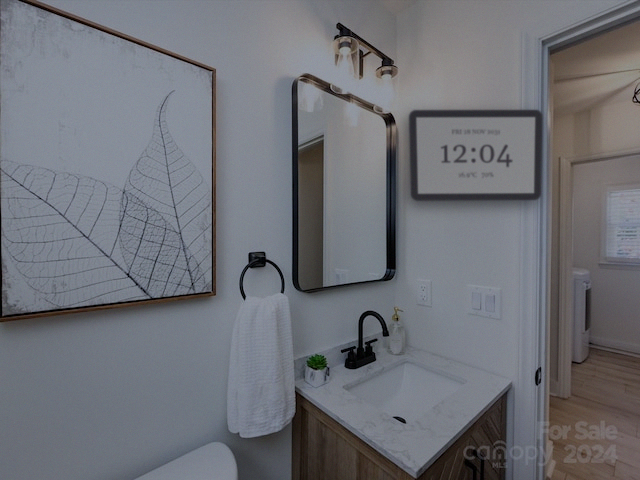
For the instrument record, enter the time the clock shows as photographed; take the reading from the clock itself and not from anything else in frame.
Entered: 12:04
